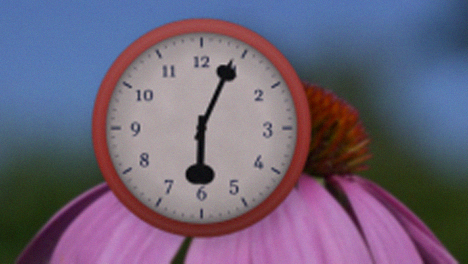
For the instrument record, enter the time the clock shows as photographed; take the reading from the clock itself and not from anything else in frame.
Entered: 6:04
